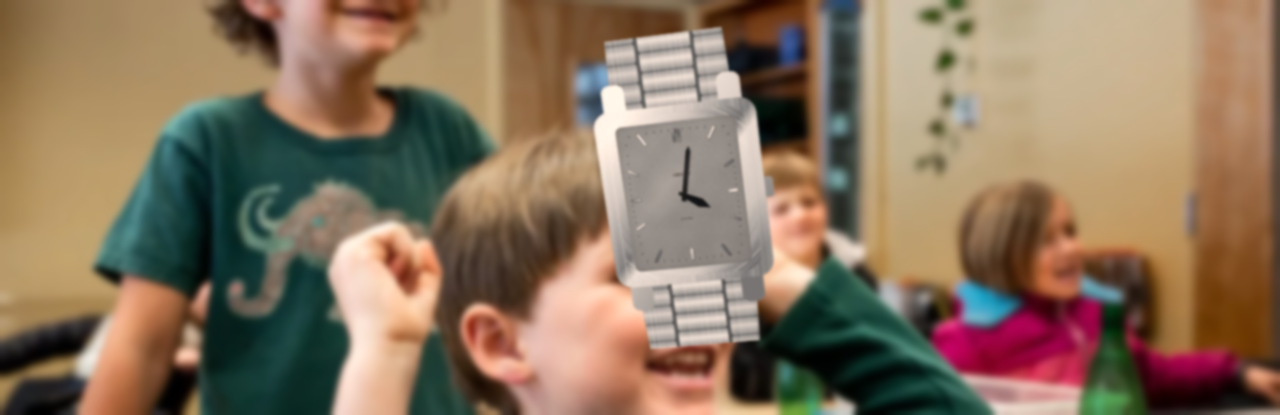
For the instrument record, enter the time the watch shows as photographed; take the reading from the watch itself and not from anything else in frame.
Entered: 4:02
